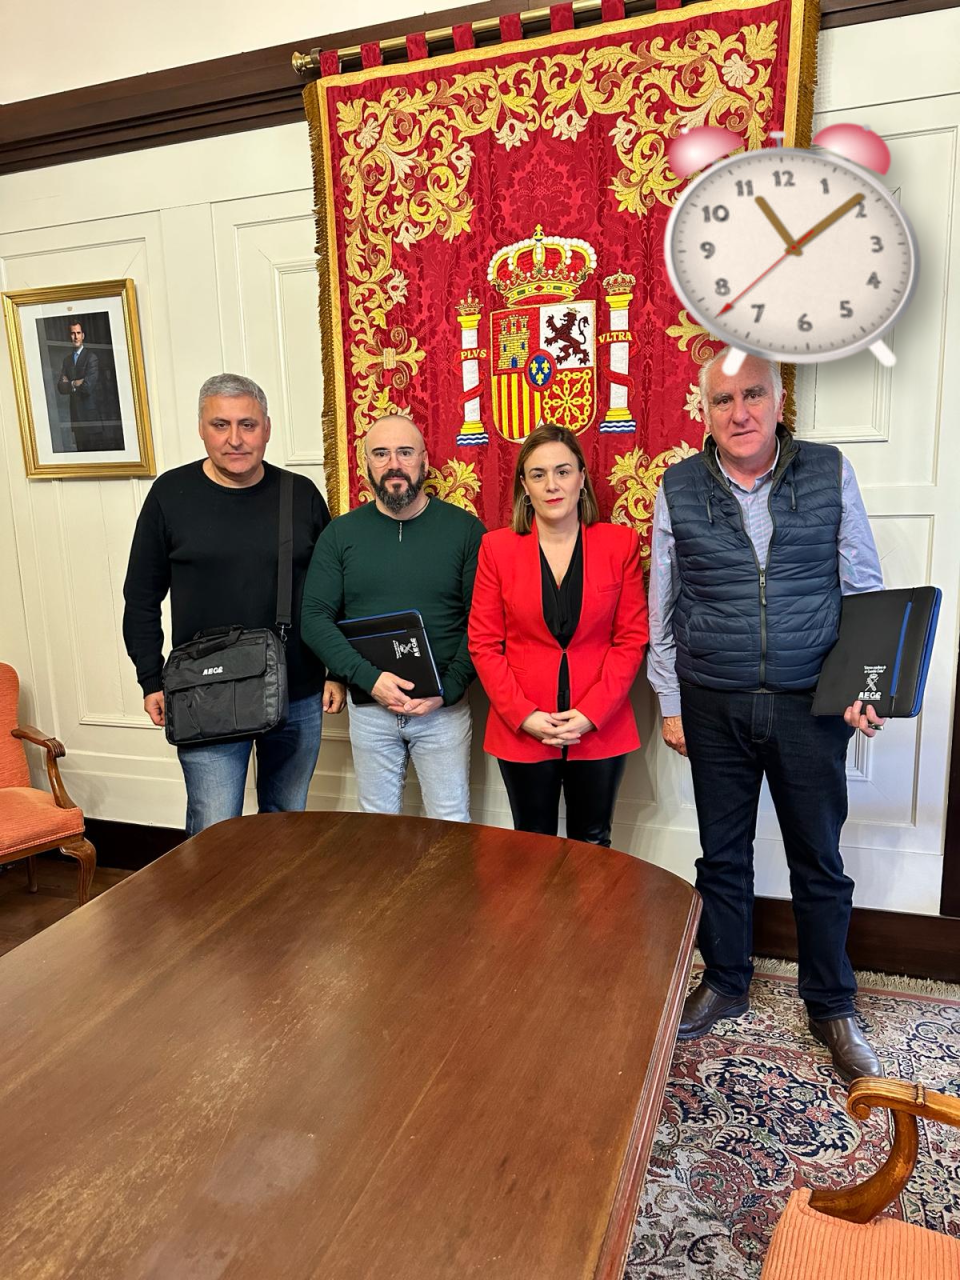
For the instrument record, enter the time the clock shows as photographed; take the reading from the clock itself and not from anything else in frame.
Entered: 11:08:38
